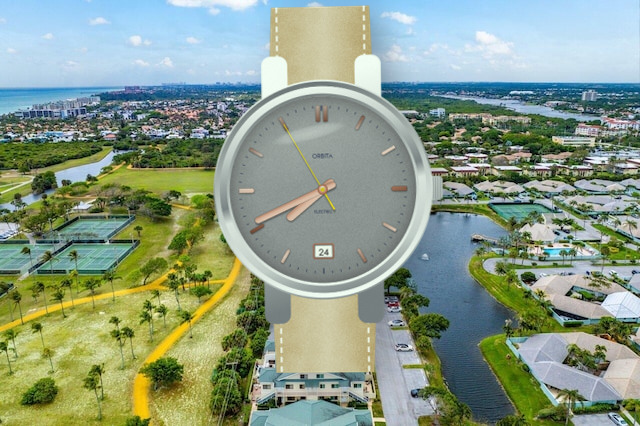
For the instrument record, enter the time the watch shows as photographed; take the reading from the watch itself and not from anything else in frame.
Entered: 7:40:55
